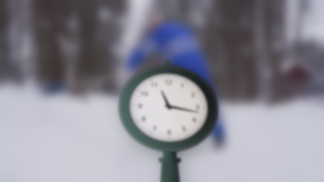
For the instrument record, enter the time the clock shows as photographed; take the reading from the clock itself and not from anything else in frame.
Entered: 11:17
